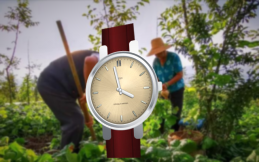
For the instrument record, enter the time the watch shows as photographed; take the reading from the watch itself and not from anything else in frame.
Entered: 3:58
